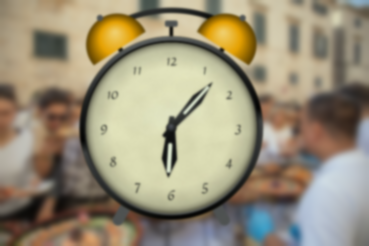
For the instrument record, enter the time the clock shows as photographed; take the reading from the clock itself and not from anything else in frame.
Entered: 6:07
